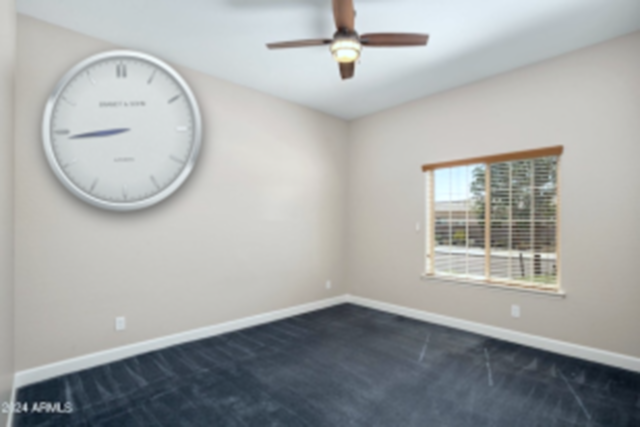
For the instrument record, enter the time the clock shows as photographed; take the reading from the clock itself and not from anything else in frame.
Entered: 8:44
